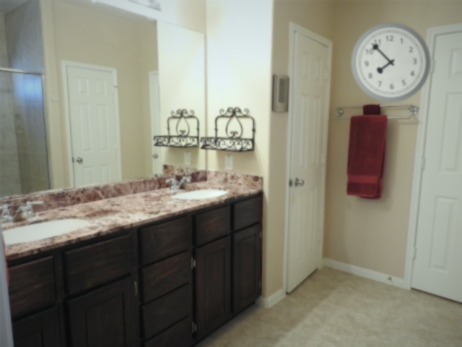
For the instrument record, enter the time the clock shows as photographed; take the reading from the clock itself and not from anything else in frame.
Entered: 7:53
